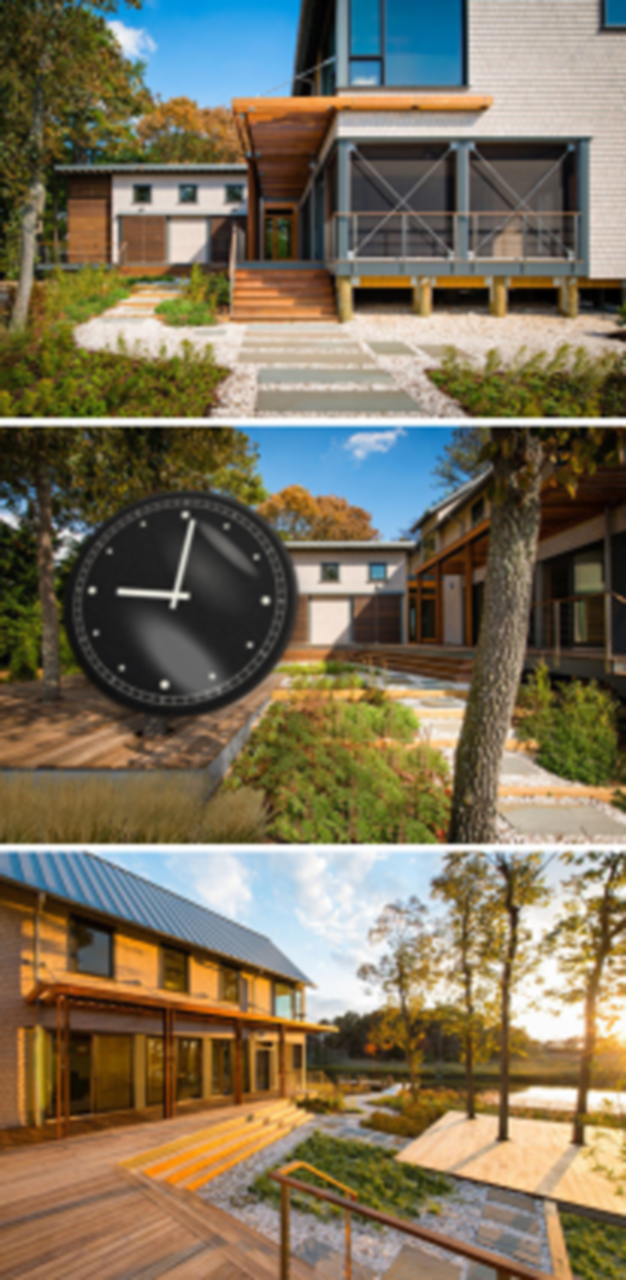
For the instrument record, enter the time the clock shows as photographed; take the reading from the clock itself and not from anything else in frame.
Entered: 9:01
